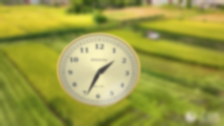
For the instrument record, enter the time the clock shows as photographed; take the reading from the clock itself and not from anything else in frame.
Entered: 1:34
